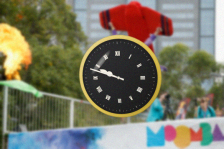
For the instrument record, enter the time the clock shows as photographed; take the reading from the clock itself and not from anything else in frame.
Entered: 9:48
